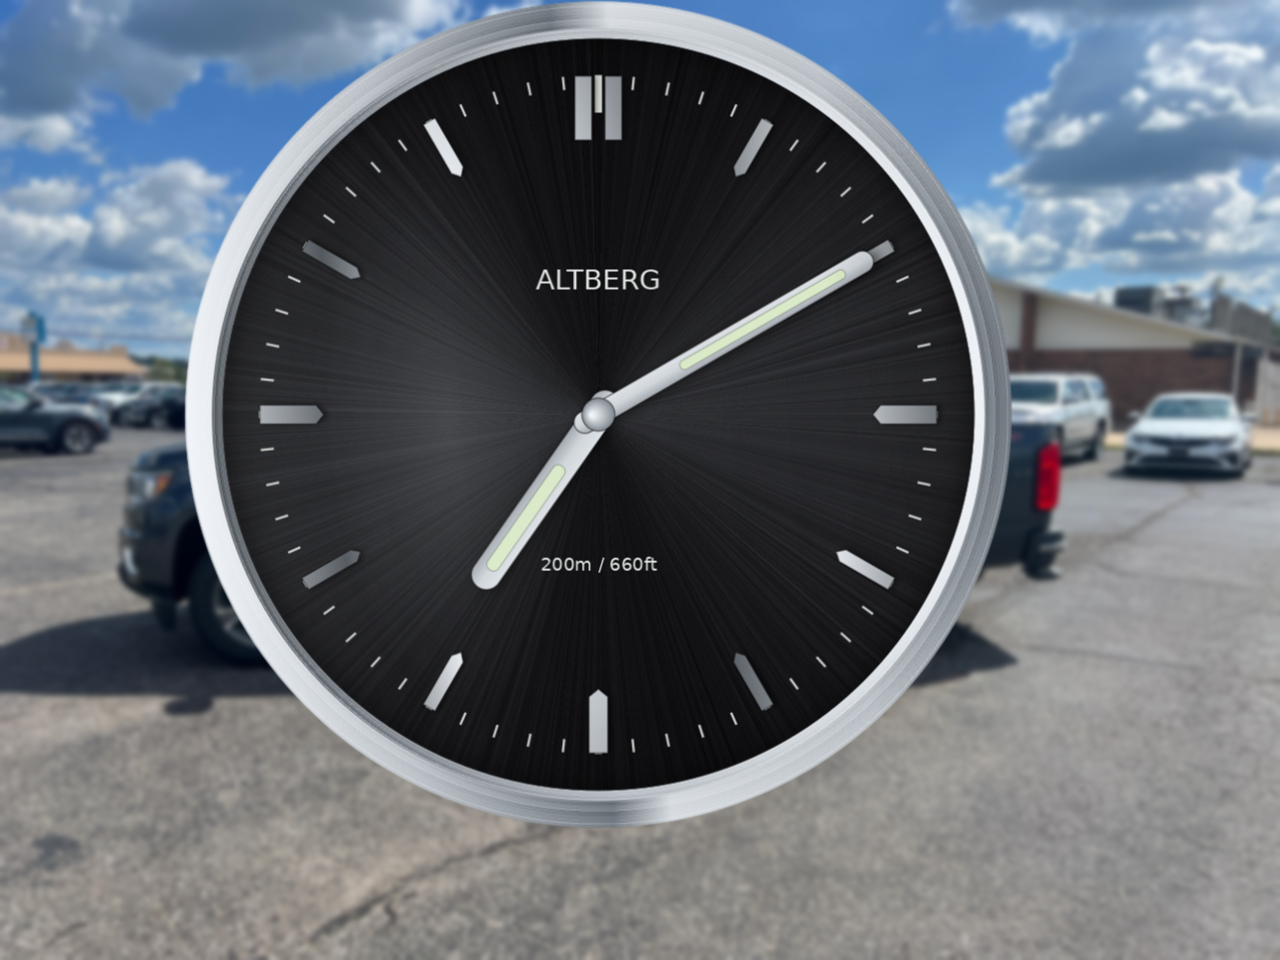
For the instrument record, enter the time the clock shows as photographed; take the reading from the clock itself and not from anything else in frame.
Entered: 7:10
